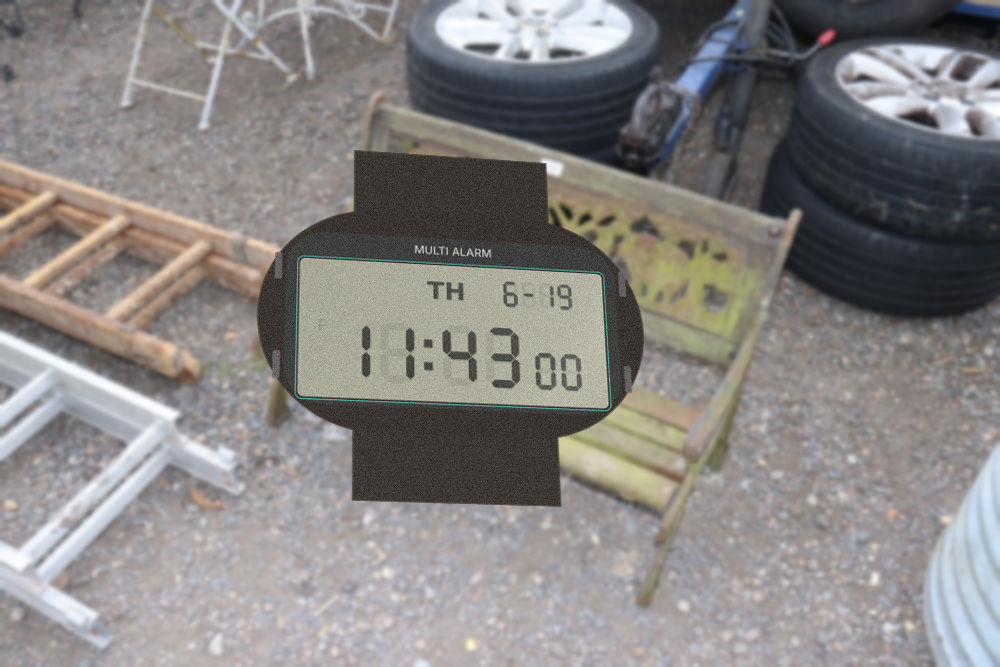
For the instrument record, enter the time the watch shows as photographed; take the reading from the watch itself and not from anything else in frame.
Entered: 11:43:00
